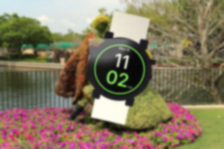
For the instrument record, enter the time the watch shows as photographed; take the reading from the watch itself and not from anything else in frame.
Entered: 11:02
